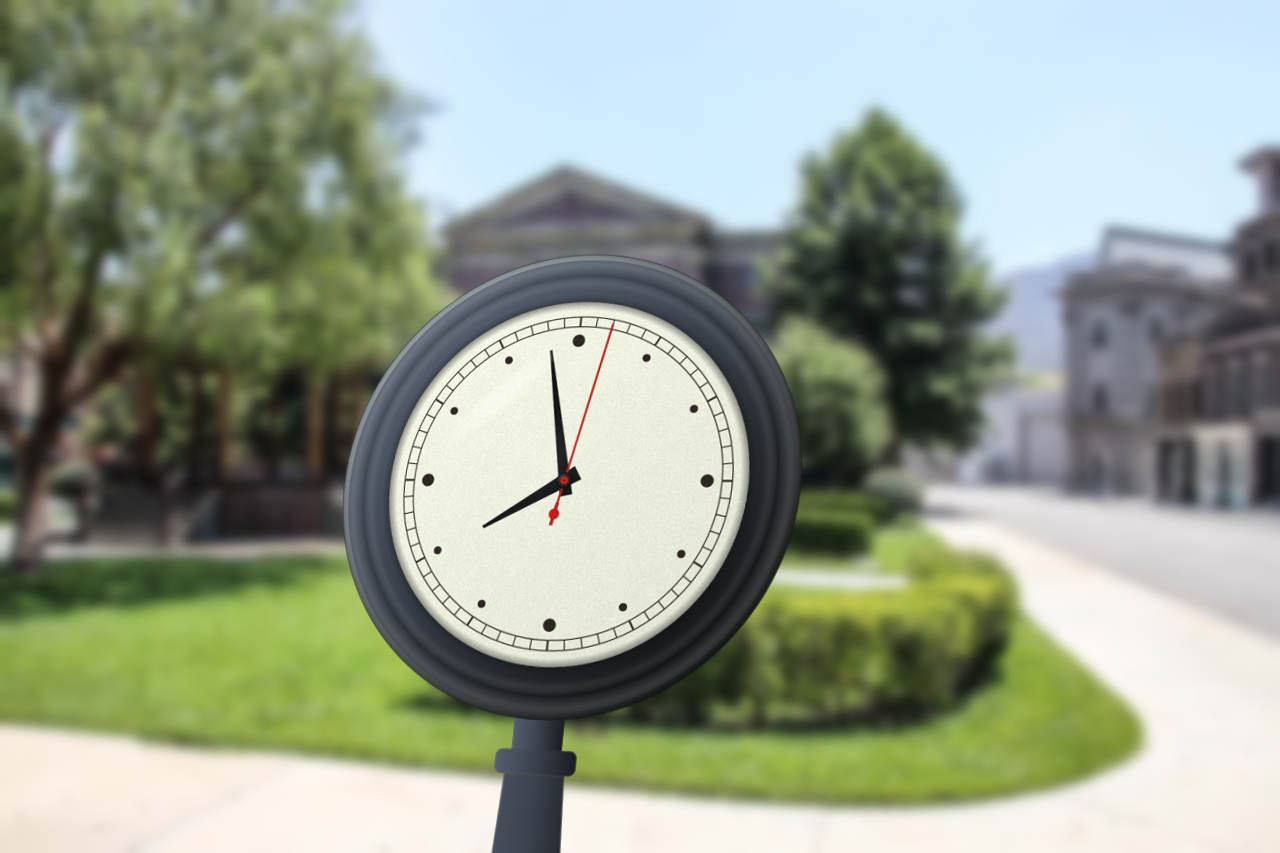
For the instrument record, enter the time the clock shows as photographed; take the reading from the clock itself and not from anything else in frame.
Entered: 7:58:02
